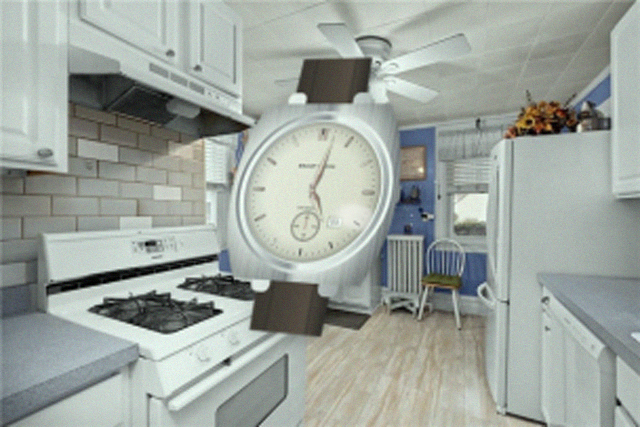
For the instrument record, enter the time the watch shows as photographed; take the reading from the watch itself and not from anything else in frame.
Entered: 5:02
